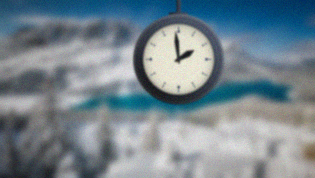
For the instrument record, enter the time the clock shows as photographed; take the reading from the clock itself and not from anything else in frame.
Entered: 1:59
